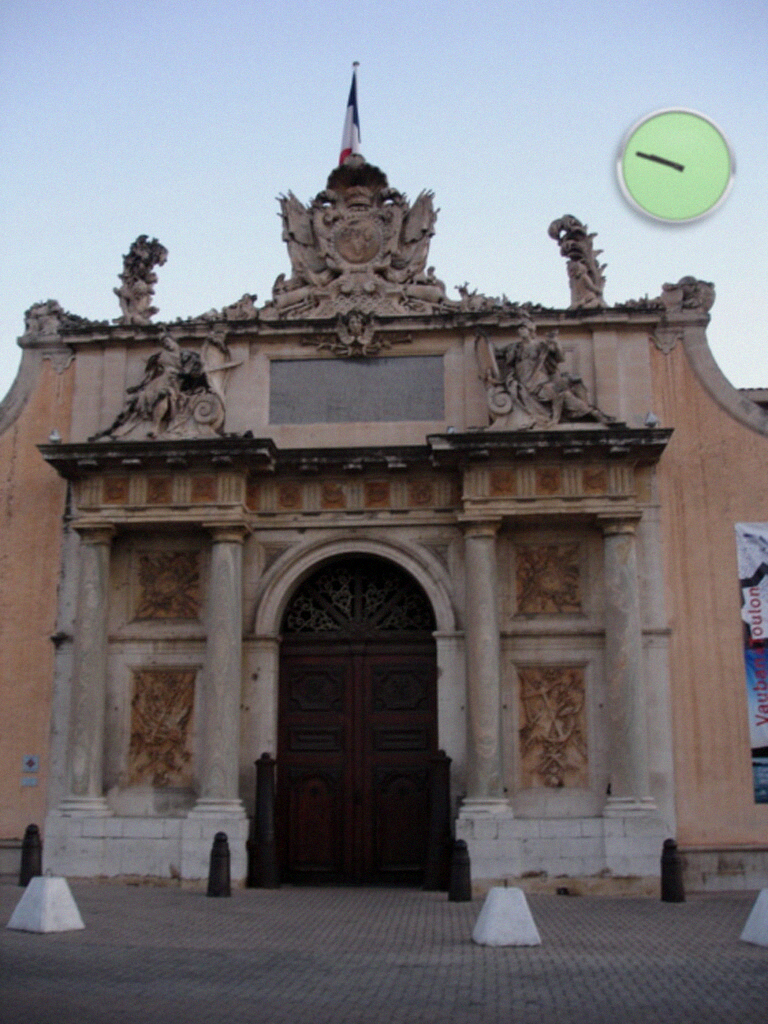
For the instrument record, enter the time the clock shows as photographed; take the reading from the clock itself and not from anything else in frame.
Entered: 9:48
